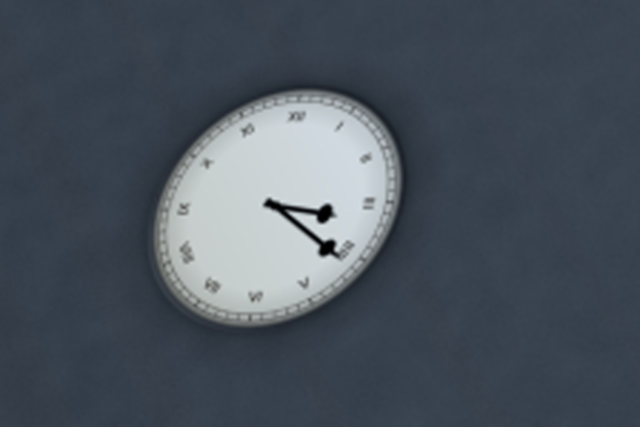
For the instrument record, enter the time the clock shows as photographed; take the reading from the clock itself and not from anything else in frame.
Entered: 3:21
